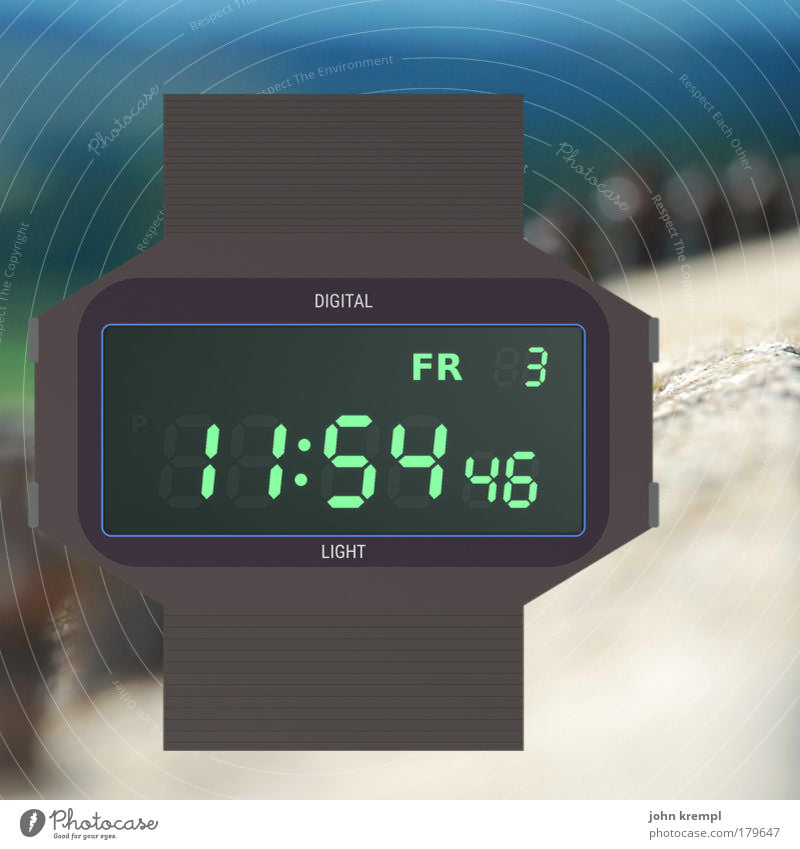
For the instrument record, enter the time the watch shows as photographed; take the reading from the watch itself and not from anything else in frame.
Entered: 11:54:46
